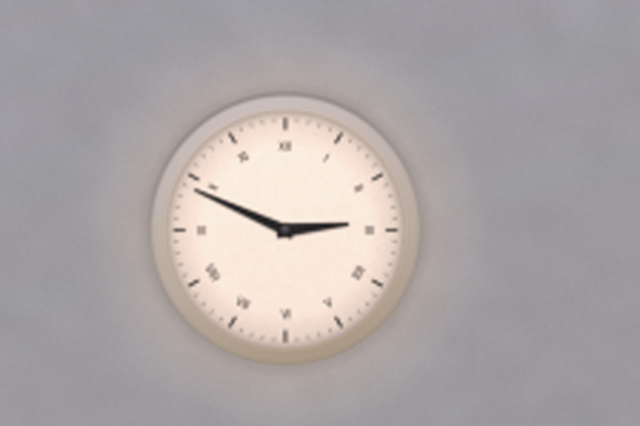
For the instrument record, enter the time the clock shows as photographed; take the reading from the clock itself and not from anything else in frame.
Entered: 2:49
